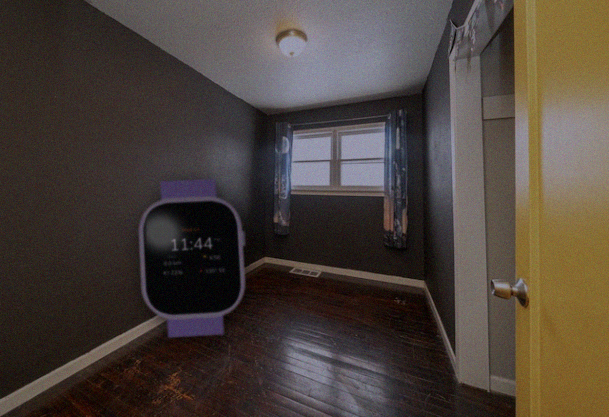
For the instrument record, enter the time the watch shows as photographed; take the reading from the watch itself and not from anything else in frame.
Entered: 11:44
